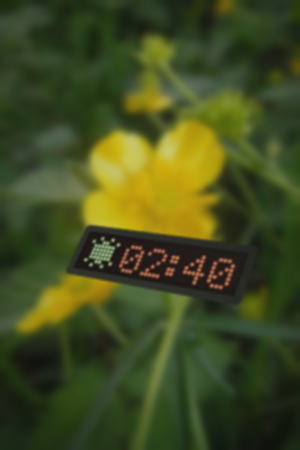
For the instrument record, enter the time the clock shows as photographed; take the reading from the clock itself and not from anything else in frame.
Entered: 2:40
